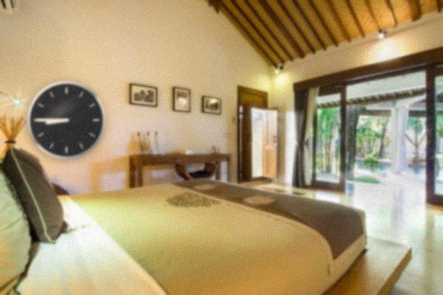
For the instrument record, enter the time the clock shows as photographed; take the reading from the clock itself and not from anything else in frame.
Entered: 8:45
